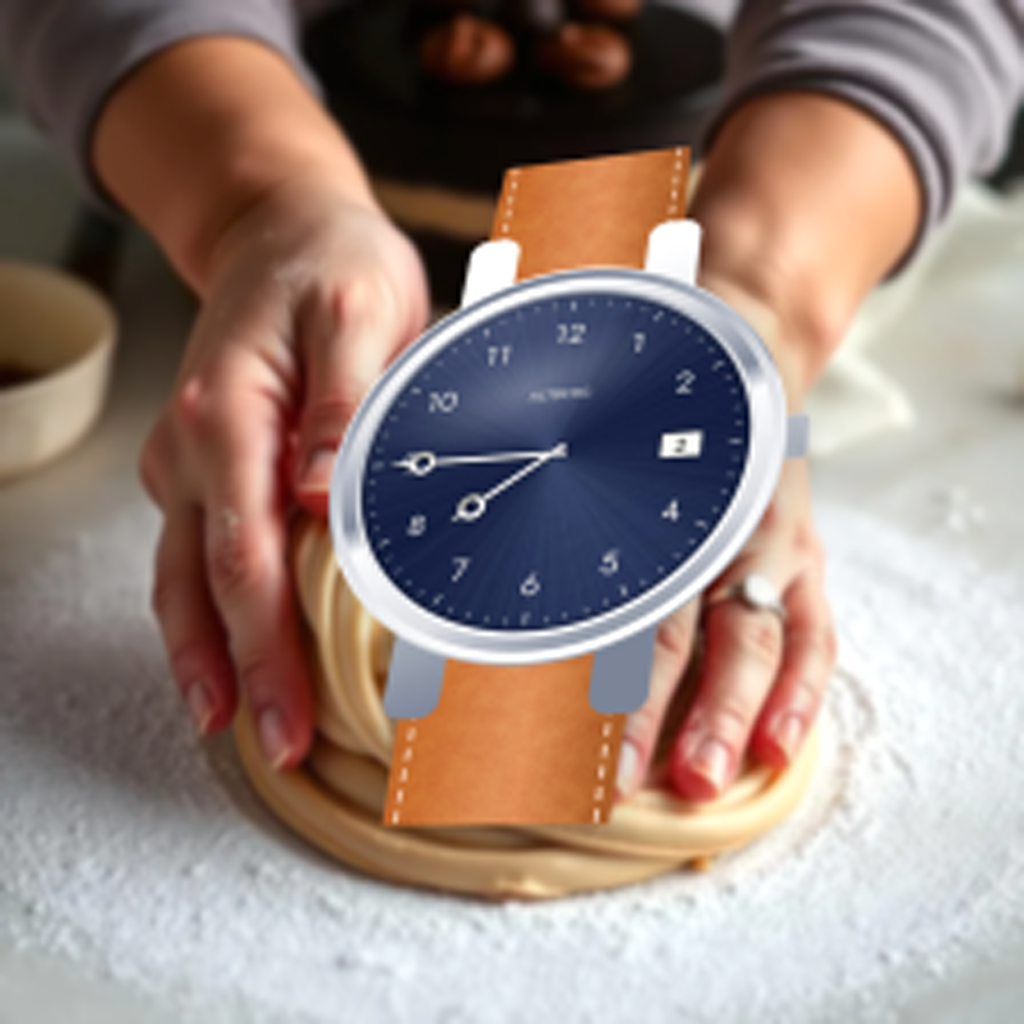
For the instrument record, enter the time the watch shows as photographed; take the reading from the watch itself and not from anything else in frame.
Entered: 7:45
